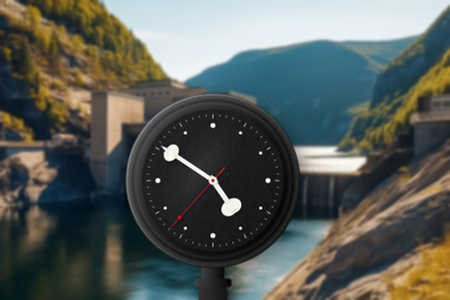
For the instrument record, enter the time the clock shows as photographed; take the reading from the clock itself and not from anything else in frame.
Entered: 4:50:37
